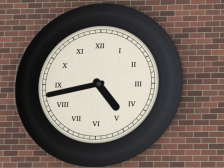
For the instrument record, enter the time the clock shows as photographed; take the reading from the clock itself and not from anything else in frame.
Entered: 4:43
